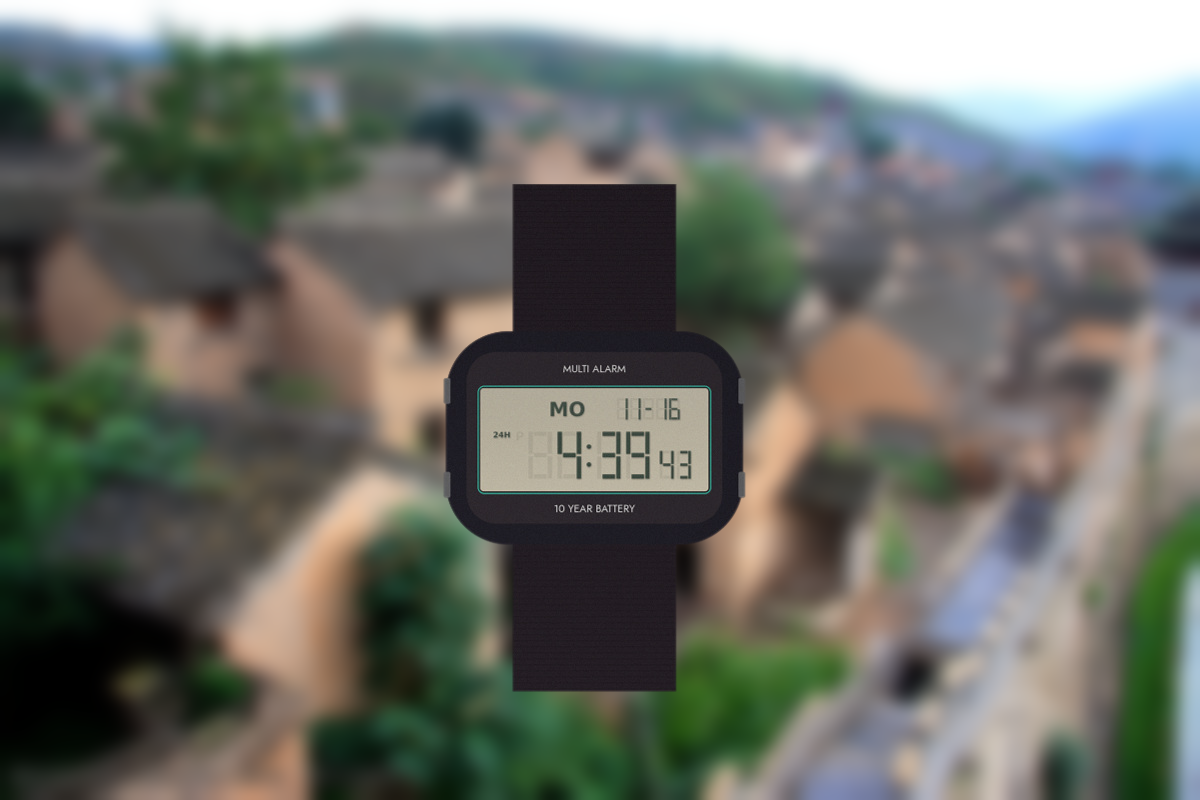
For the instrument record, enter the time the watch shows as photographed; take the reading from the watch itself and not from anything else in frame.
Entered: 4:39:43
